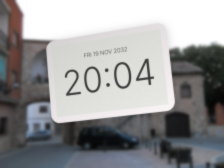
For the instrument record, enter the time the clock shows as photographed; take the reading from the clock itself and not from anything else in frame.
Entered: 20:04
